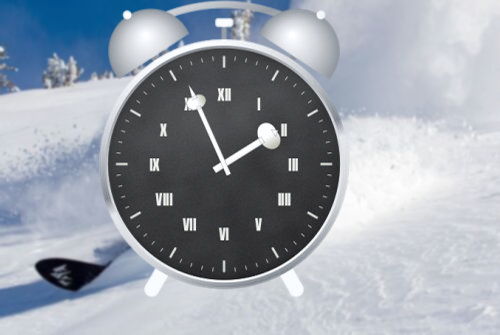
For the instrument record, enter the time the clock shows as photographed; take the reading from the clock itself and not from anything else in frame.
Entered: 1:56
